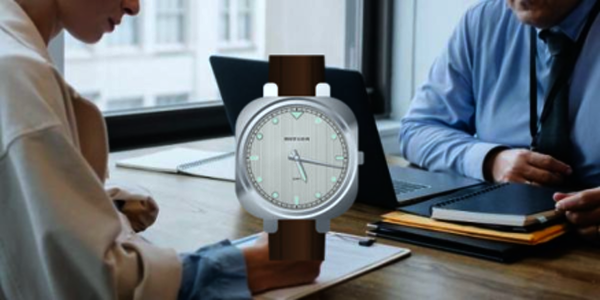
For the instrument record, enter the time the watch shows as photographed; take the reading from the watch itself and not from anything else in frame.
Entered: 5:17
